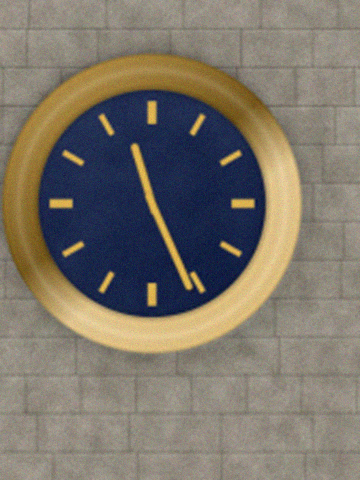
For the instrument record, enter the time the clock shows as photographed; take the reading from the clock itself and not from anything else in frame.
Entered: 11:26
